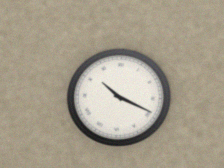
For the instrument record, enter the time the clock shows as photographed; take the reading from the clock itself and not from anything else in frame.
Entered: 10:19
